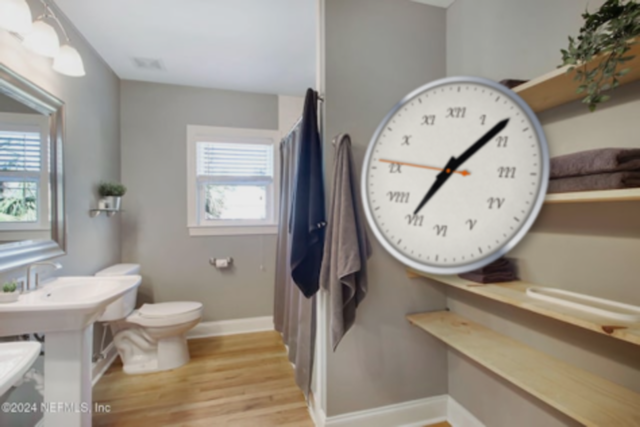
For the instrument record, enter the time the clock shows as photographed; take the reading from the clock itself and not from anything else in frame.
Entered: 7:07:46
